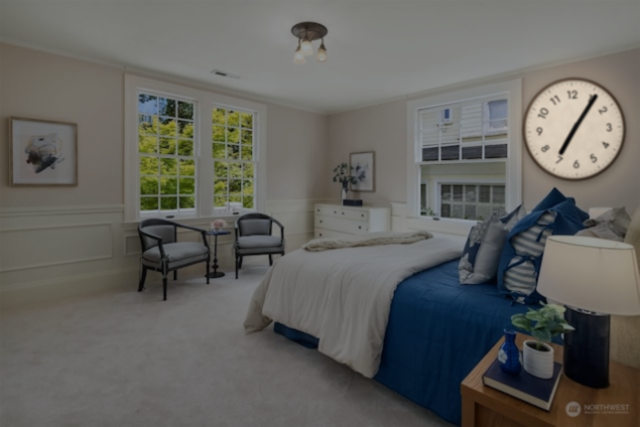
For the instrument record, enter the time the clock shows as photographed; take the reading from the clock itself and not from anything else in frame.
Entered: 7:06
